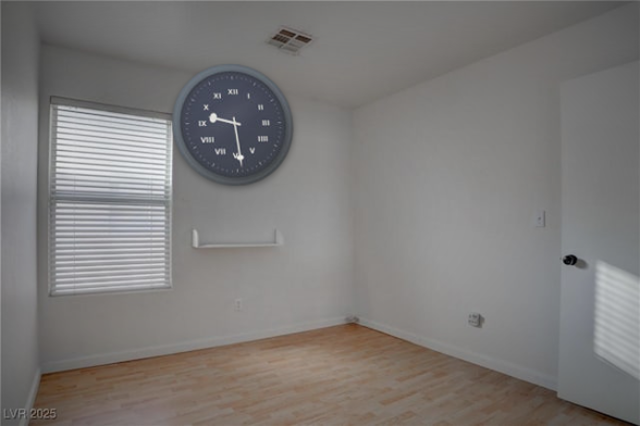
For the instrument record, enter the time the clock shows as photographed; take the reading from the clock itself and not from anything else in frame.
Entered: 9:29
